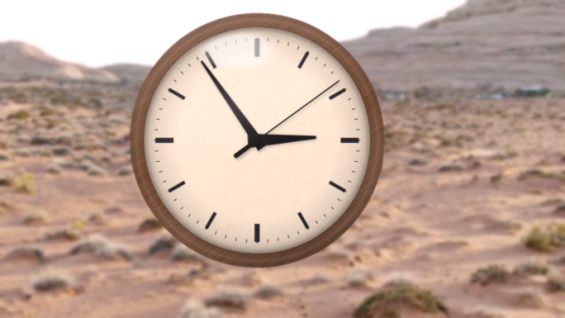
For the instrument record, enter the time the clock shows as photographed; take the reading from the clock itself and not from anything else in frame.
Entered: 2:54:09
